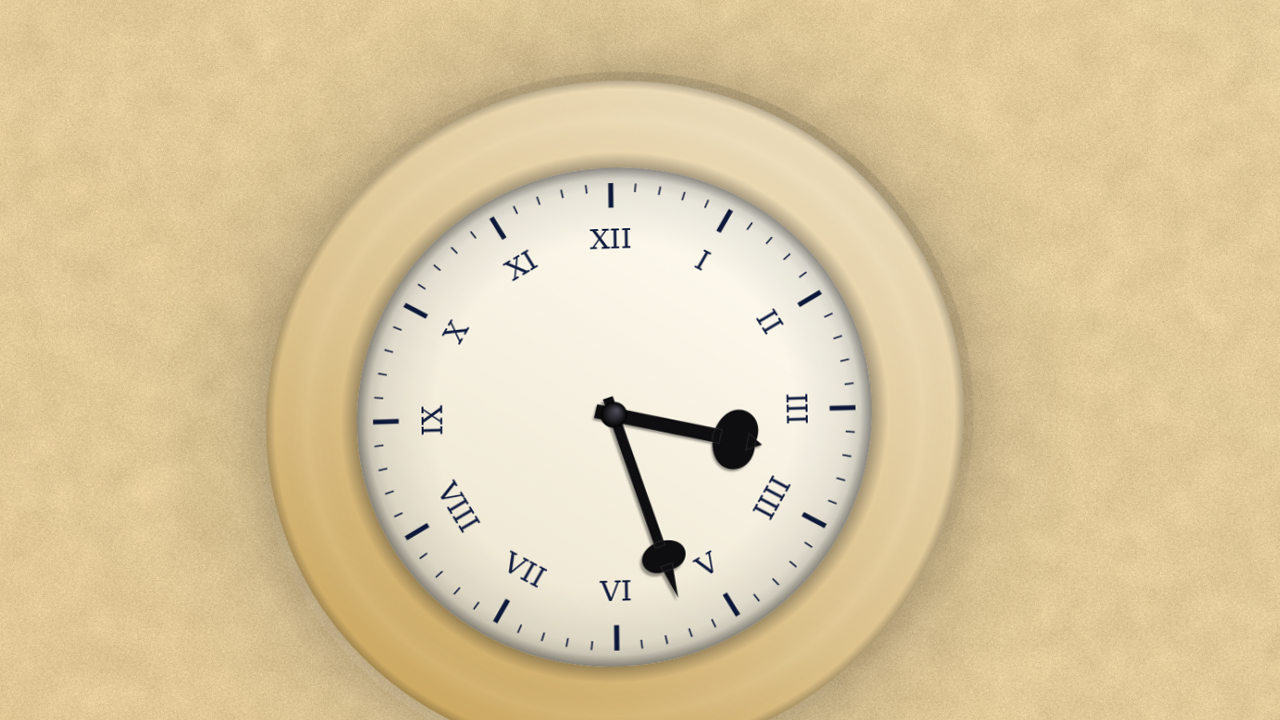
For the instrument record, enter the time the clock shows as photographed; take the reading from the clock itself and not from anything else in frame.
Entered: 3:27
